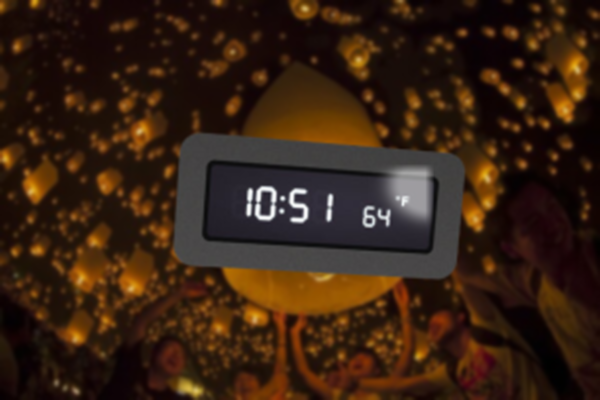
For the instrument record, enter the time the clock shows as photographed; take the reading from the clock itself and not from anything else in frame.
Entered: 10:51
